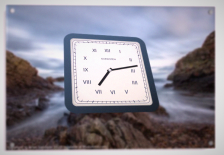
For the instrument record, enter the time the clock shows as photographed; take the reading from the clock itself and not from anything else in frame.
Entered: 7:13
